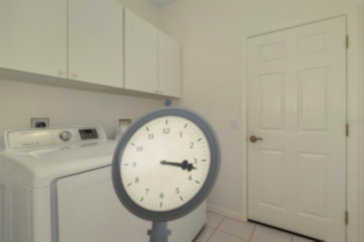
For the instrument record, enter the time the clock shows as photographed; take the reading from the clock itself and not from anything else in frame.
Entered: 3:17
